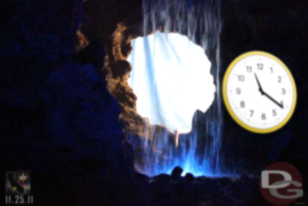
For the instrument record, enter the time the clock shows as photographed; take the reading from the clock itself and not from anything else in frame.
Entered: 11:21
